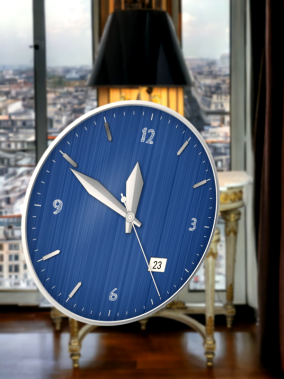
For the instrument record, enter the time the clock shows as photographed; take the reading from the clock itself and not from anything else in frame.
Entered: 11:49:24
